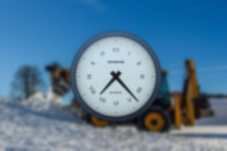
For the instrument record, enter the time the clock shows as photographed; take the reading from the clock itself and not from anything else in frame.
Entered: 7:23
